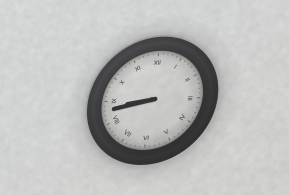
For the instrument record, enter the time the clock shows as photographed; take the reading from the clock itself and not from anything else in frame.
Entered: 8:43
